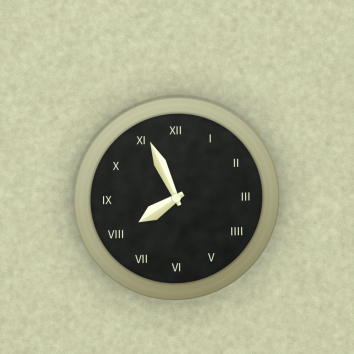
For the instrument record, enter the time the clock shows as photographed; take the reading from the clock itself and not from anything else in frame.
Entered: 7:56
